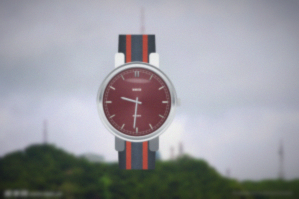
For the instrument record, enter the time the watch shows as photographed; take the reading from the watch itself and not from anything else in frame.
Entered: 9:31
